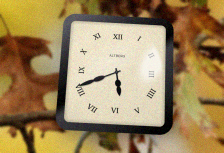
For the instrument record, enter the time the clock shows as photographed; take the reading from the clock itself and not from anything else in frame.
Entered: 5:41
